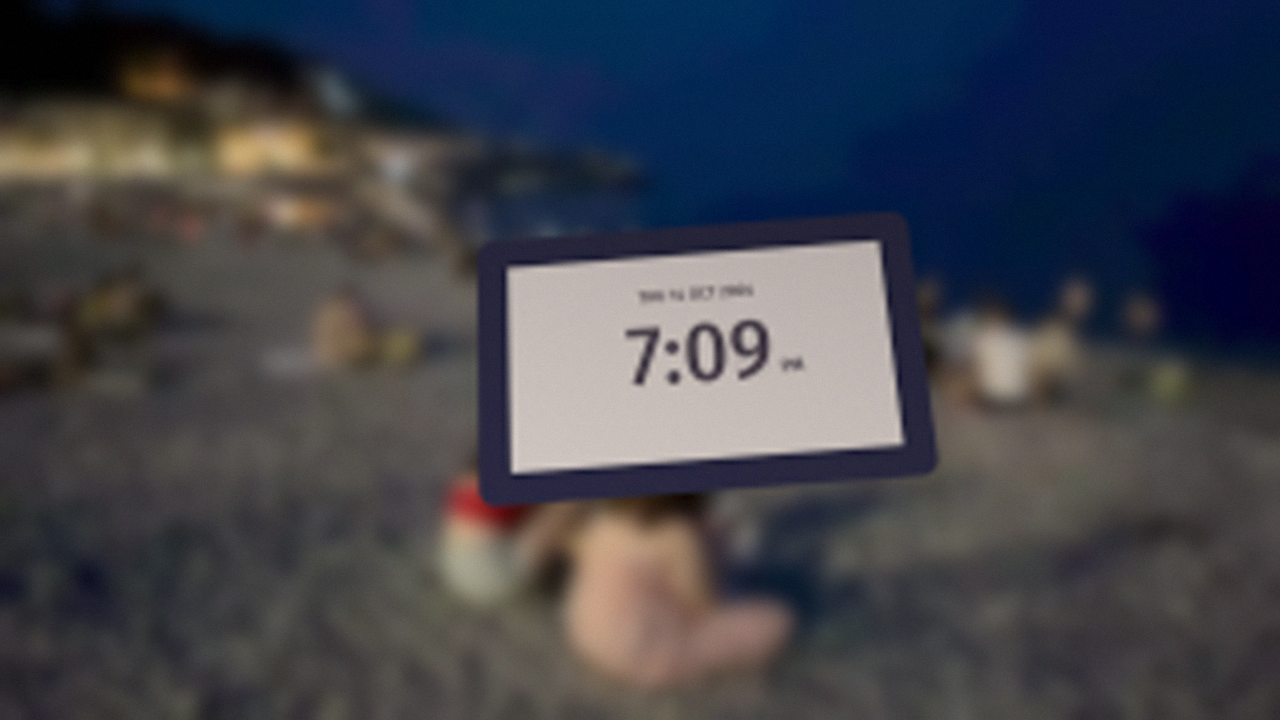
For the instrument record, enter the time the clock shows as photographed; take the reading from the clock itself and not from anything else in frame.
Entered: 7:09
